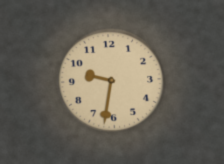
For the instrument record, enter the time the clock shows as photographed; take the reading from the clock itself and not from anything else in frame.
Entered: 9:32
